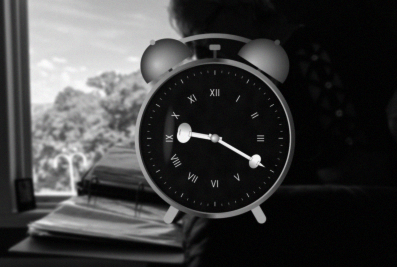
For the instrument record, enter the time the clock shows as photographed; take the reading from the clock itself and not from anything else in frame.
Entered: 9:20
